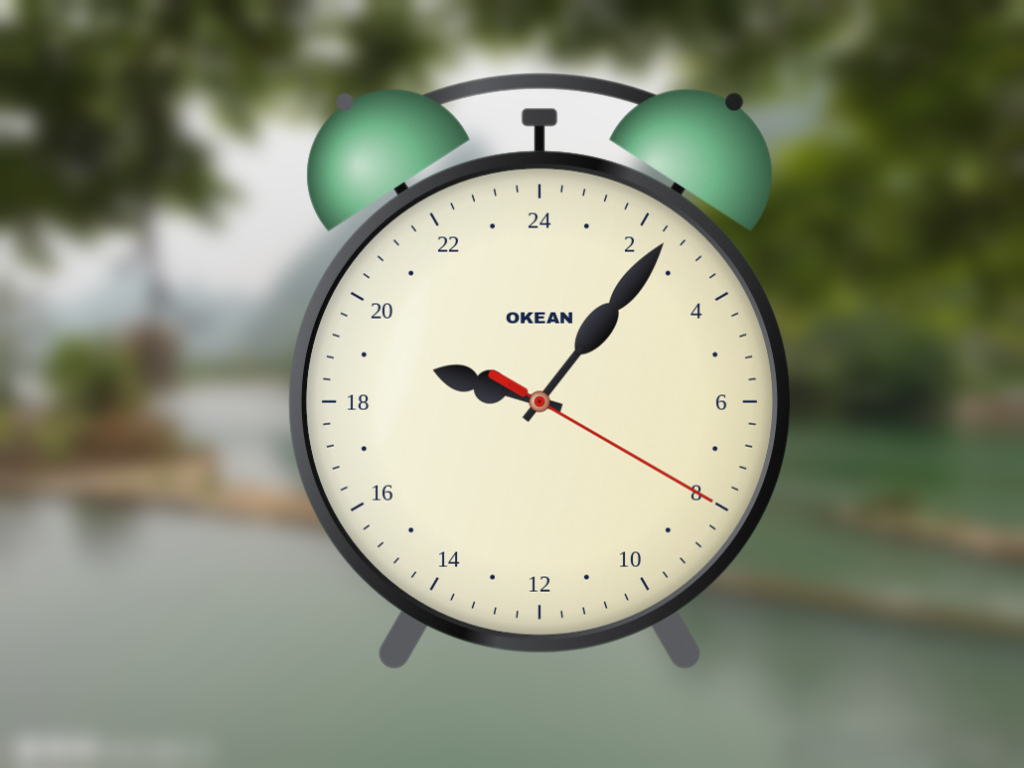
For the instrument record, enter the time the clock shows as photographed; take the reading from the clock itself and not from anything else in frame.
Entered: 19:06:20
